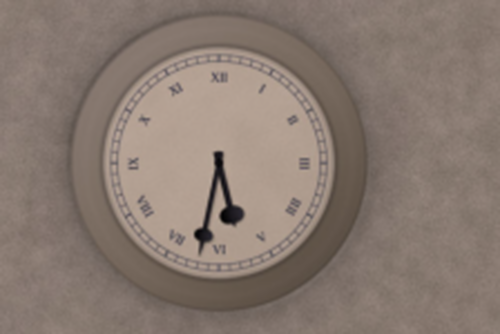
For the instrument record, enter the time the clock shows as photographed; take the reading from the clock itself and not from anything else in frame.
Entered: 5:32
